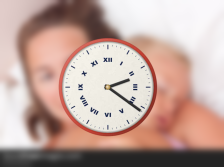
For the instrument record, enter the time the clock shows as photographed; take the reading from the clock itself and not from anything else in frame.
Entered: 2:21
